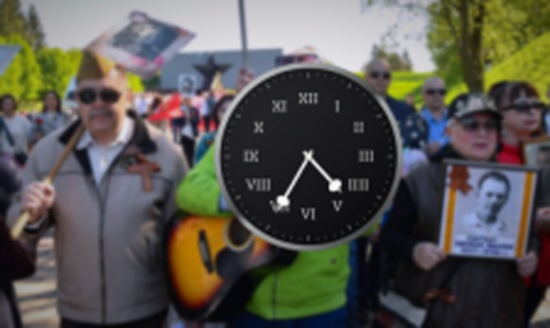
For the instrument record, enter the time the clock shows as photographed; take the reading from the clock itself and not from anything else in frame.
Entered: 4:35
